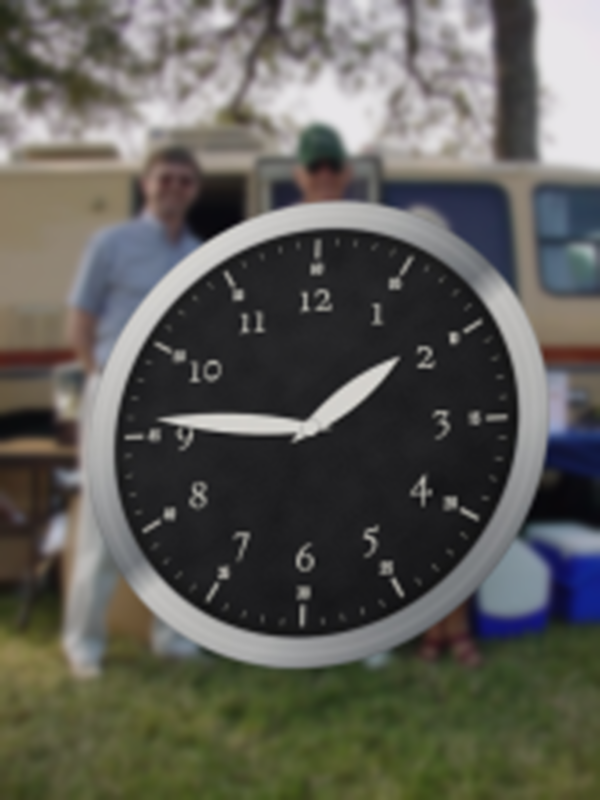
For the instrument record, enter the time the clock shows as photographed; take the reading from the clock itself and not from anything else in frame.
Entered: 1:46
